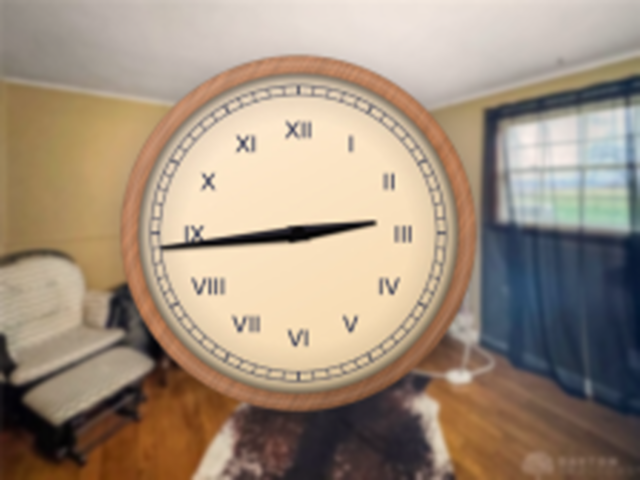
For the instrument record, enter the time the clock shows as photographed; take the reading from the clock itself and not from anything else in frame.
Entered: 2:44
